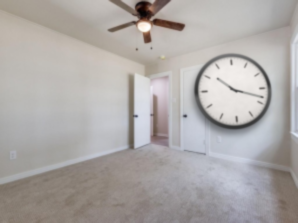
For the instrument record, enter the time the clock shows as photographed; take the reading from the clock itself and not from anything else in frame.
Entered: 10:18
